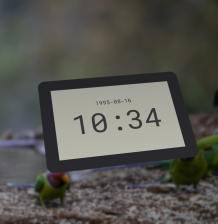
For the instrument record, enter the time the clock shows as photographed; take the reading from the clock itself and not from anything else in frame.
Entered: 10:34
